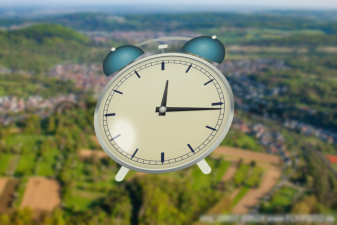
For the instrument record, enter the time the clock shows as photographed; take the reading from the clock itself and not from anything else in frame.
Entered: 12:16
